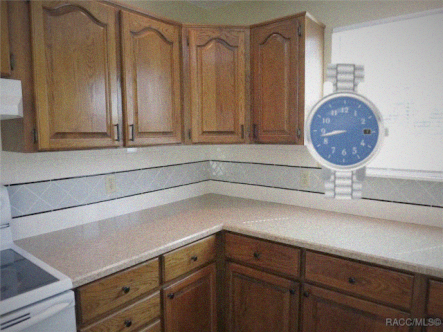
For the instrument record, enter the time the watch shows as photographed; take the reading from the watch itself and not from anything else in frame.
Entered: 8:43
